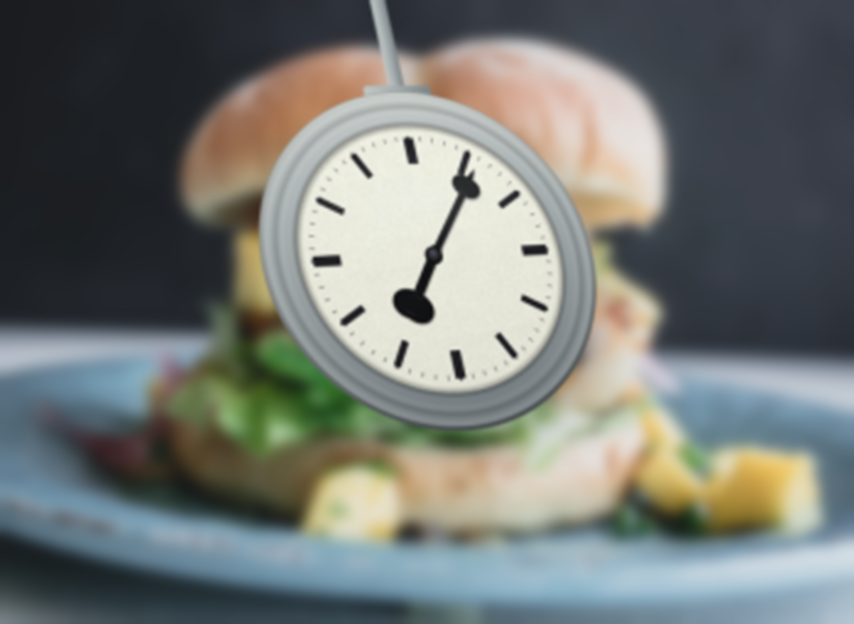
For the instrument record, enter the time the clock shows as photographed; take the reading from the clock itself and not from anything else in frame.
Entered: 7:06
